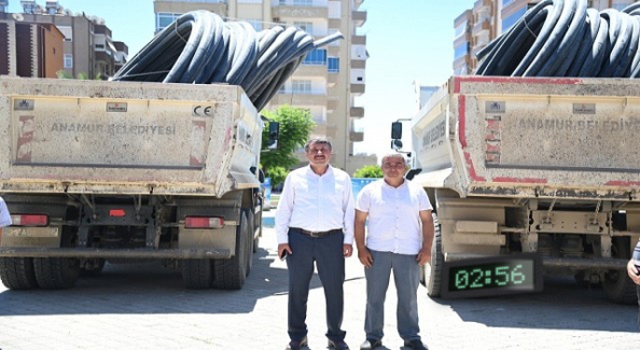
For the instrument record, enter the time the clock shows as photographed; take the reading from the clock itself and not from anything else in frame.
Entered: 2:56
